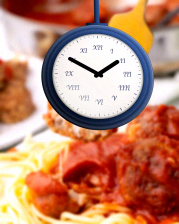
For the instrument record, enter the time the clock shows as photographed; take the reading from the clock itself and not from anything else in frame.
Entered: 1:50
